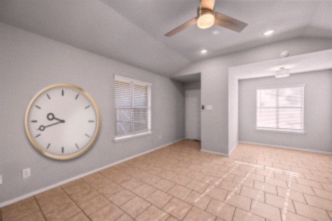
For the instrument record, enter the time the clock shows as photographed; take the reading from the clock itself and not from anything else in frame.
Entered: 9:42
